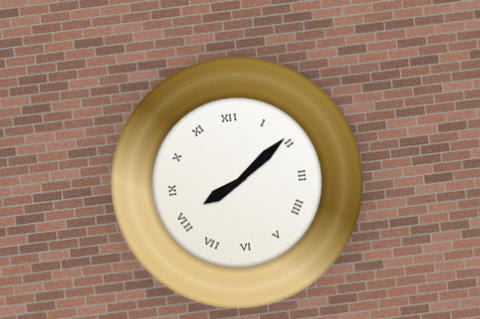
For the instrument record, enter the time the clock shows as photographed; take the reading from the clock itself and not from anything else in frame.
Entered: 8:09
